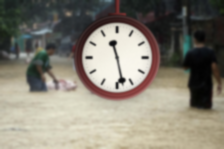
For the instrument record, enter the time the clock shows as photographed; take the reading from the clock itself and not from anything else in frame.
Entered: 11:28
